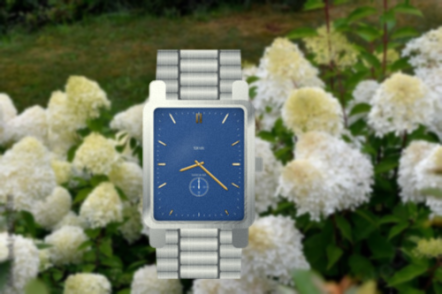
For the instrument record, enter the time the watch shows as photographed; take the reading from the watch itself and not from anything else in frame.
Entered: 8:22
